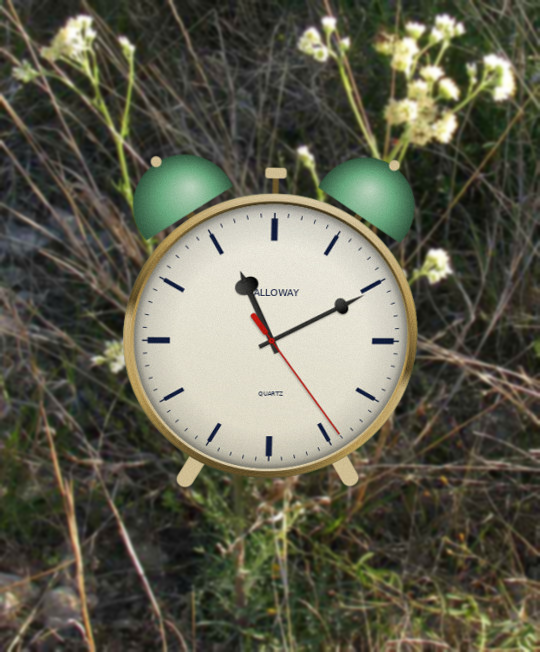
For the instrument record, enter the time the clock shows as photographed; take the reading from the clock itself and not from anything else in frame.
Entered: 11:10:24
